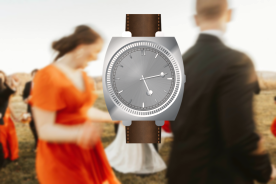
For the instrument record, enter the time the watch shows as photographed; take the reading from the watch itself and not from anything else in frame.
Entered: 5:13
